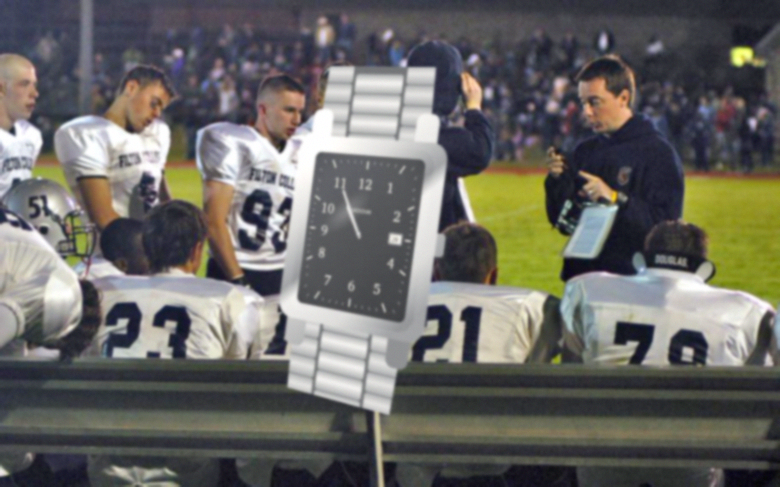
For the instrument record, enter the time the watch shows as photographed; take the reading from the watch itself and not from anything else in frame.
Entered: 10:55
